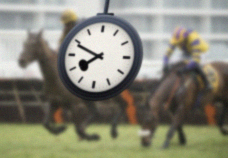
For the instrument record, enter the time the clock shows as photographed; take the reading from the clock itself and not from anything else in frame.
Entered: 7:49
